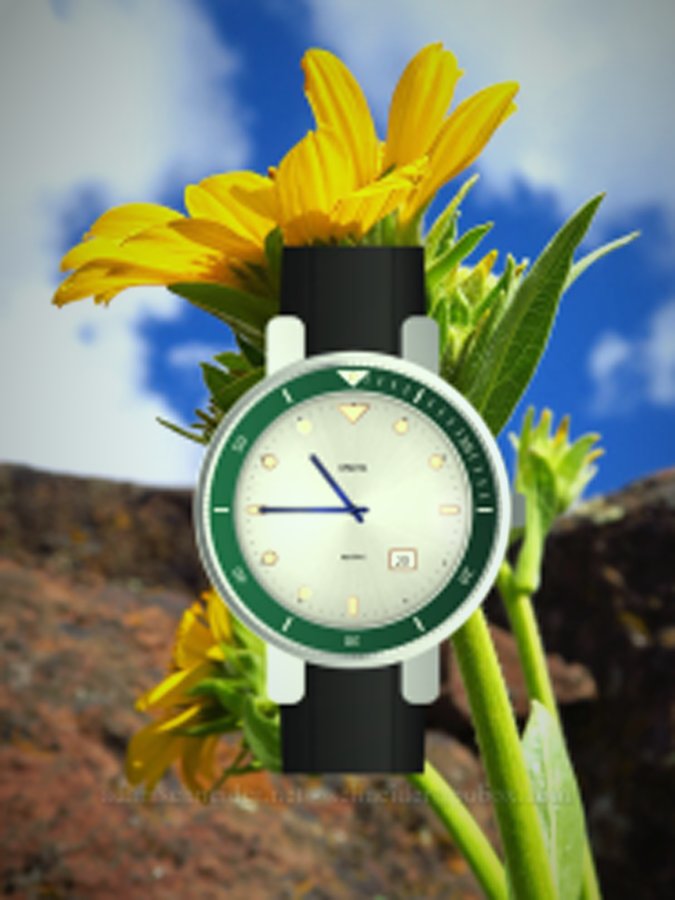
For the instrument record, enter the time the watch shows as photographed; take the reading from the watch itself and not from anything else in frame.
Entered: 10:45
